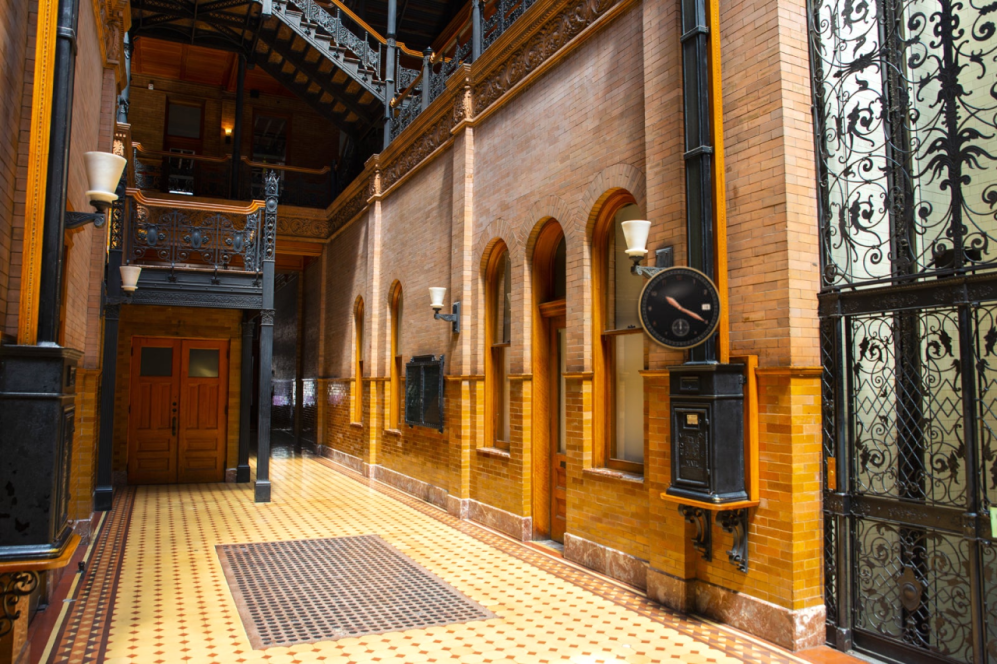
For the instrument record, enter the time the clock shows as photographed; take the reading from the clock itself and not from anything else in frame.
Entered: 10:20
